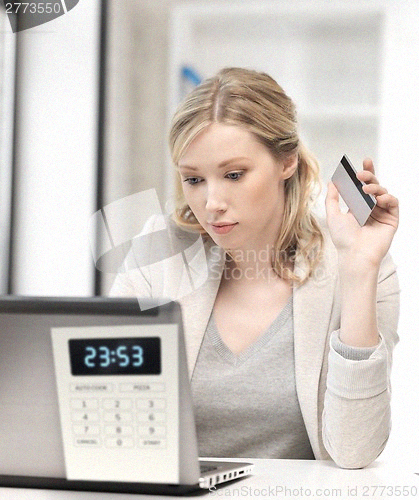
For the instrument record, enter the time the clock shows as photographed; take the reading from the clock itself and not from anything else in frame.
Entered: 23:53
